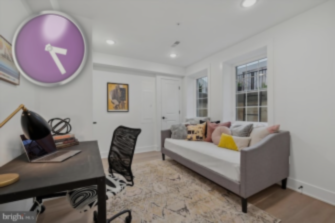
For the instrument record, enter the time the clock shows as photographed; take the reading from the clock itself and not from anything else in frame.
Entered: 3:25
